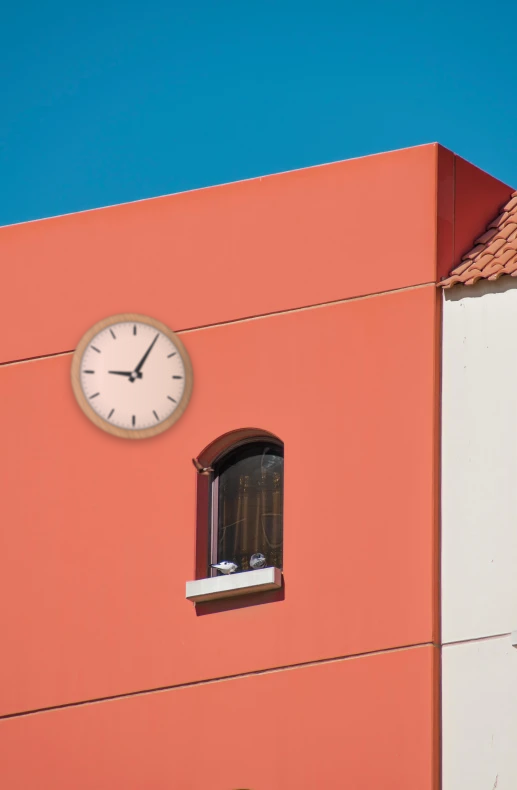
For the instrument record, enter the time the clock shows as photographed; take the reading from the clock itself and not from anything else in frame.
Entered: 9:05
